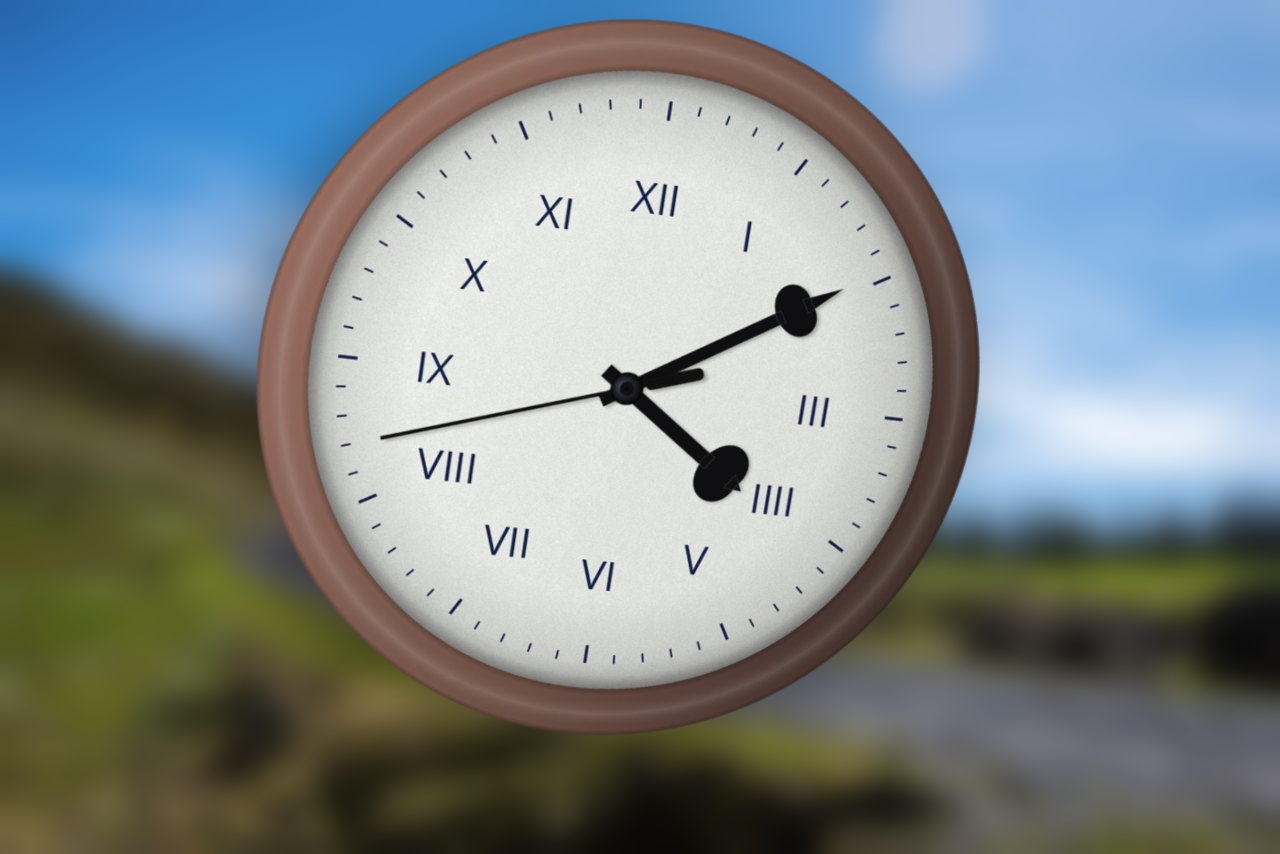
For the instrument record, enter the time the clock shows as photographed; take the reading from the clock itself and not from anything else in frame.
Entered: 4:09:42
